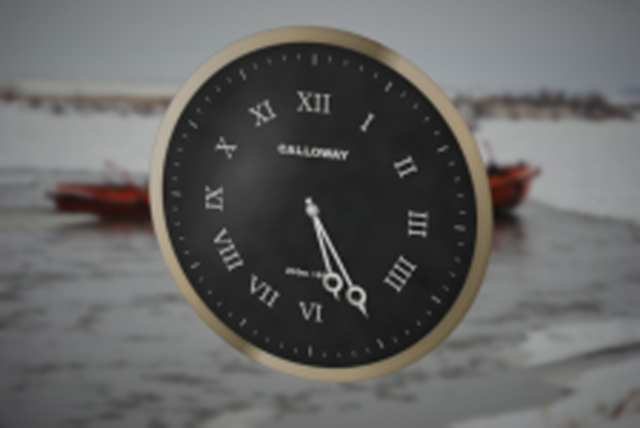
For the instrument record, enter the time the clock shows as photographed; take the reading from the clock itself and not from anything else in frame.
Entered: 5:25
